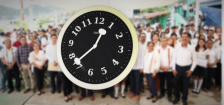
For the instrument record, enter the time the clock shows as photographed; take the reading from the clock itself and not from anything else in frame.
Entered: 12:37
